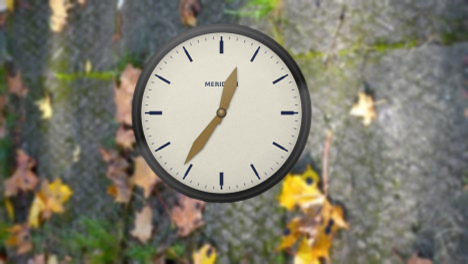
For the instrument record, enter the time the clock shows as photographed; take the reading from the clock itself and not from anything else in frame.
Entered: 12:36
